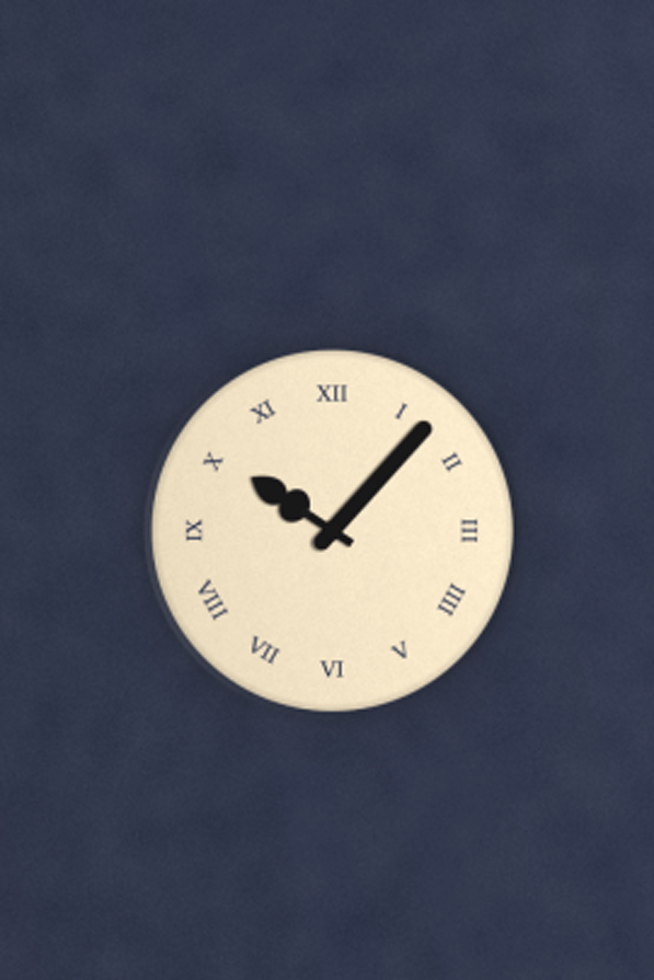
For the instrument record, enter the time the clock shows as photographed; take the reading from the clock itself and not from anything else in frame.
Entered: 10:07
